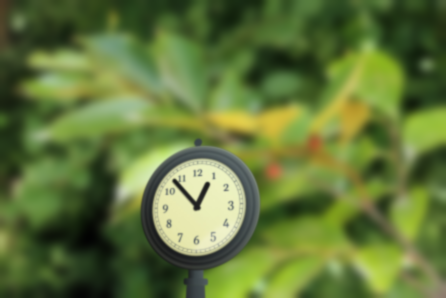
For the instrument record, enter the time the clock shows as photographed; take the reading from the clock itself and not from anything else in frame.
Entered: 12:53
